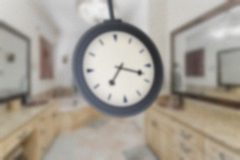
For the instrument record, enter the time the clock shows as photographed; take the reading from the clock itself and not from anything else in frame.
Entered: 7:18
